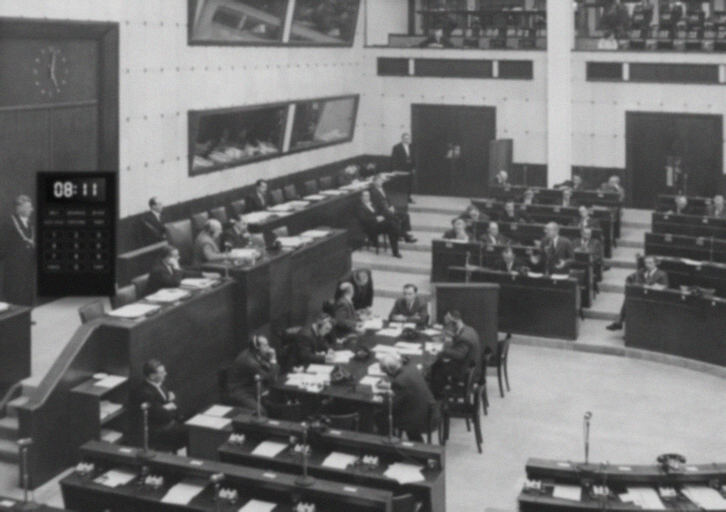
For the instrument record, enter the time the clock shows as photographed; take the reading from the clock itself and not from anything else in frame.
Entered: 8:11
